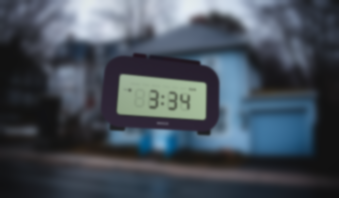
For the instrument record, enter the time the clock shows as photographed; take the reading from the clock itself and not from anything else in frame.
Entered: 3:34
